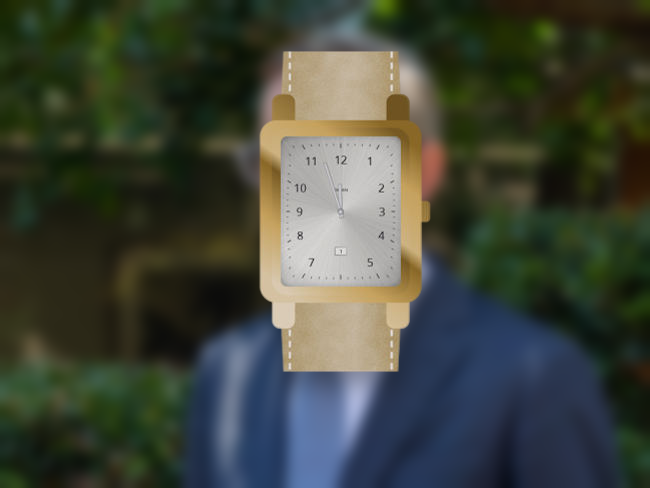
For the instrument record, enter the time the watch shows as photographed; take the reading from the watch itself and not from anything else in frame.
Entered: 11:57
